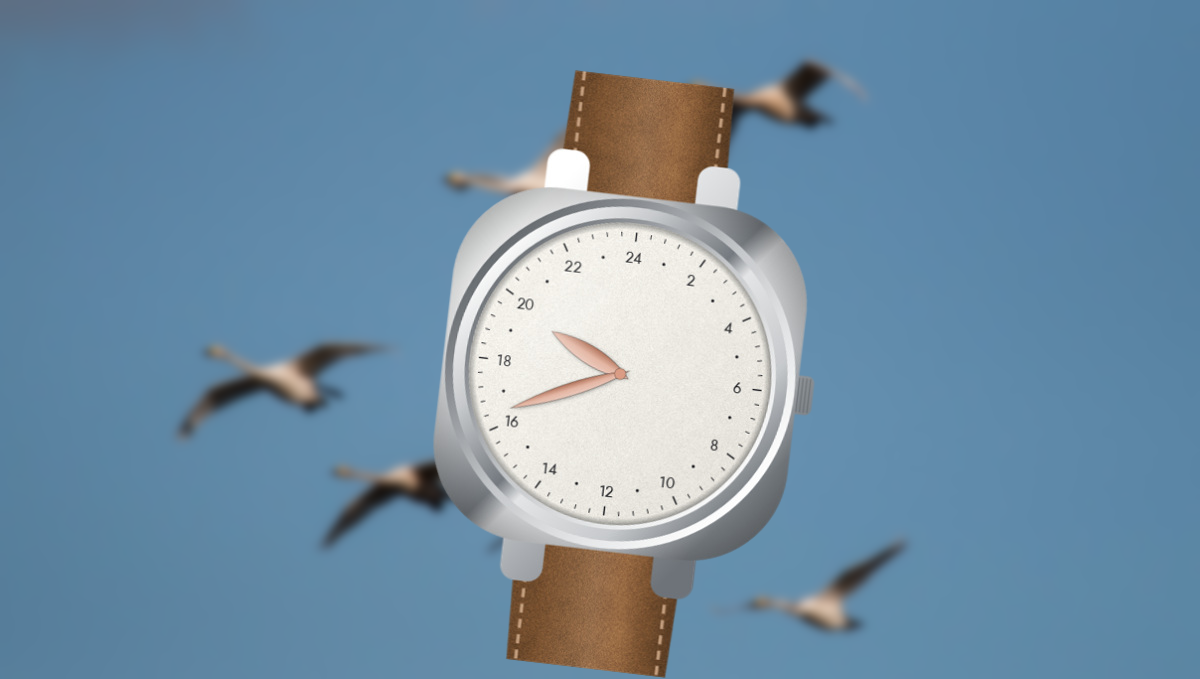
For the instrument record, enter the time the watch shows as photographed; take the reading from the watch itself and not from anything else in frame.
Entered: 19:41
